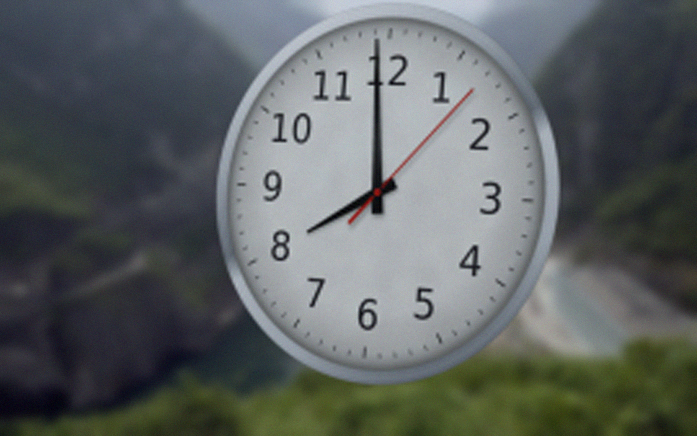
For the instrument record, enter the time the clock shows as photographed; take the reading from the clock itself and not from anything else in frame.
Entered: 7:59:07
